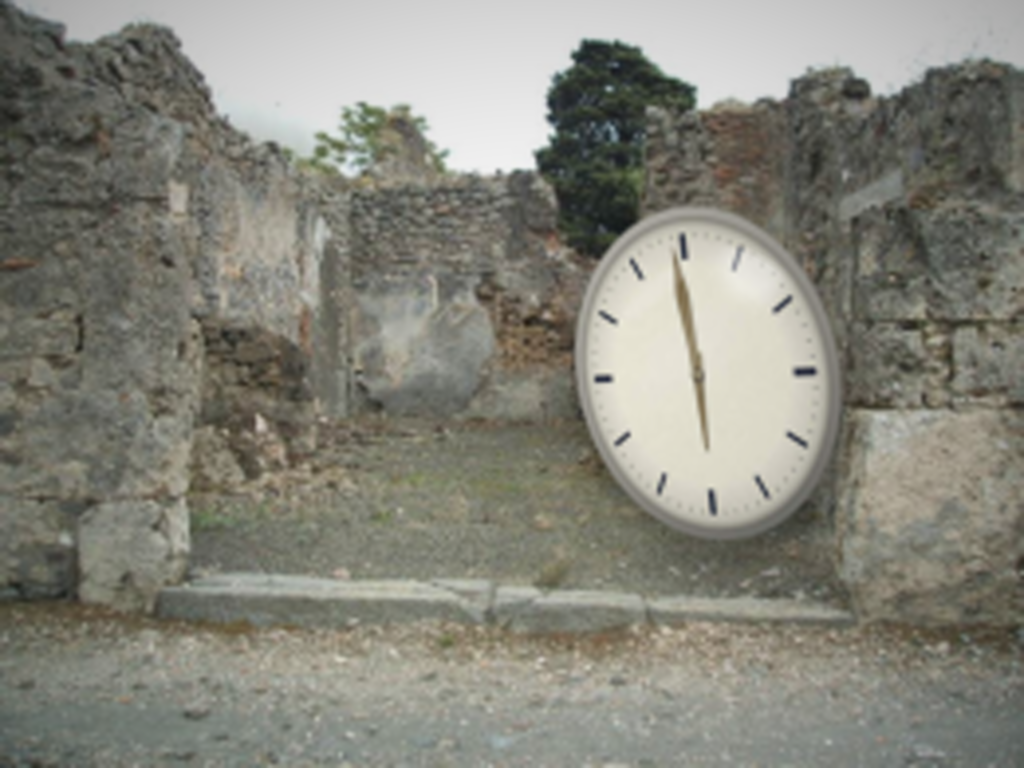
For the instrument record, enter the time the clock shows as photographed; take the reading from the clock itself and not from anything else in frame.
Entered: 5:59
